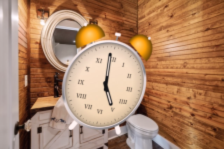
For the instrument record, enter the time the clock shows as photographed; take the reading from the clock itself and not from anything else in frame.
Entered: 4:59
